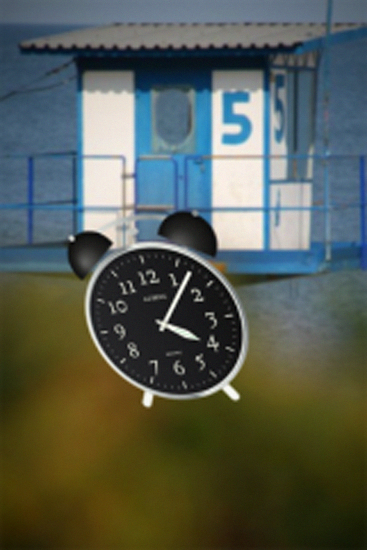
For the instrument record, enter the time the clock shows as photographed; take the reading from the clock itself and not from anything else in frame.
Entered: 4:07
